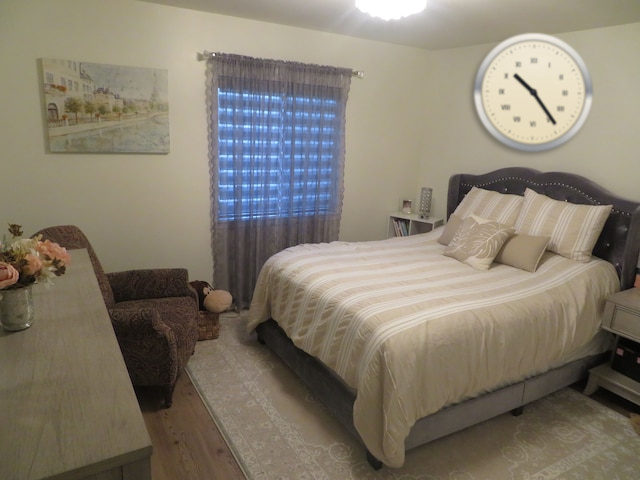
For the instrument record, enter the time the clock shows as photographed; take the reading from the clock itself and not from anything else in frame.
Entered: 10:24
